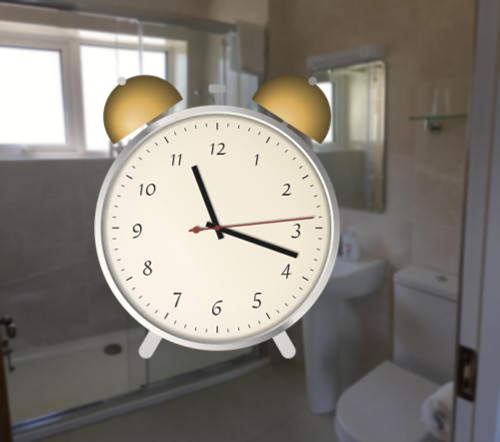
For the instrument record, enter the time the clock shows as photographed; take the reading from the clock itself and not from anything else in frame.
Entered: 11:18:14
